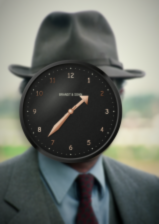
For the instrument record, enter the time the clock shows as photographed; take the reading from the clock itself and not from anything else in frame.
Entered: 1:37
